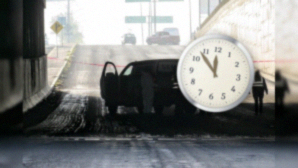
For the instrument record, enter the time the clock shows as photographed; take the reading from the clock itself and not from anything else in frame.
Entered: 11:53
